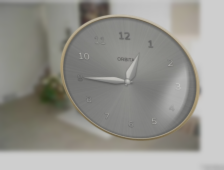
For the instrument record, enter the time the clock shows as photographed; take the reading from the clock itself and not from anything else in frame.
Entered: 12:45
